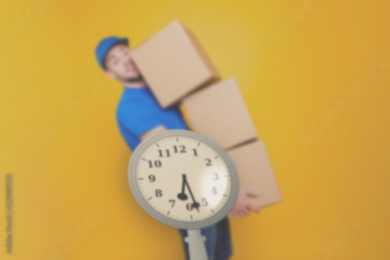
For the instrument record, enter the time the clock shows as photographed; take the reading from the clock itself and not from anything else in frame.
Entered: 6:28
